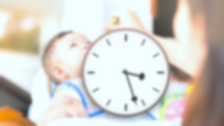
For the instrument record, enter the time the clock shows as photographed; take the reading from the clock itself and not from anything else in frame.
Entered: 3:27
